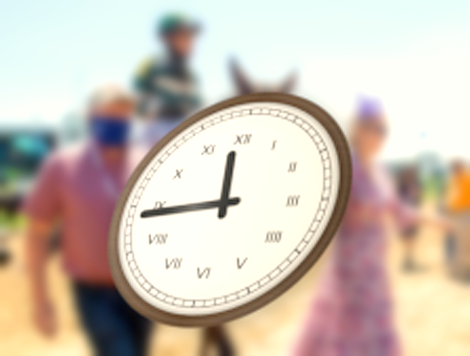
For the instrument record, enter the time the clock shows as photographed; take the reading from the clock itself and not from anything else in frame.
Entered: 11:44
